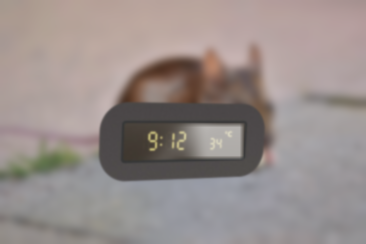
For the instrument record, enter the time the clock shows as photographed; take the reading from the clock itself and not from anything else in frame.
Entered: 9:12
